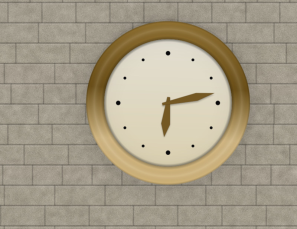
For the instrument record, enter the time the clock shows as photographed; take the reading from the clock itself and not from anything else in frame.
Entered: 6:13
